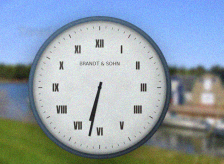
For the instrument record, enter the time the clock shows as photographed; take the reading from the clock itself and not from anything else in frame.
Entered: 6:32
